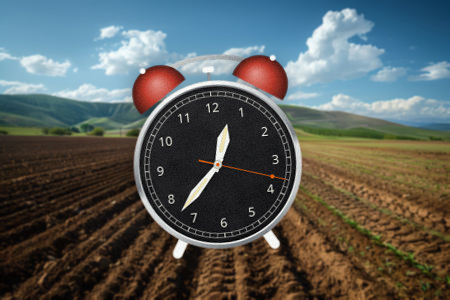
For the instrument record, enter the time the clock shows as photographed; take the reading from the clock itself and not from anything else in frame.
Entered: 12:37:18
